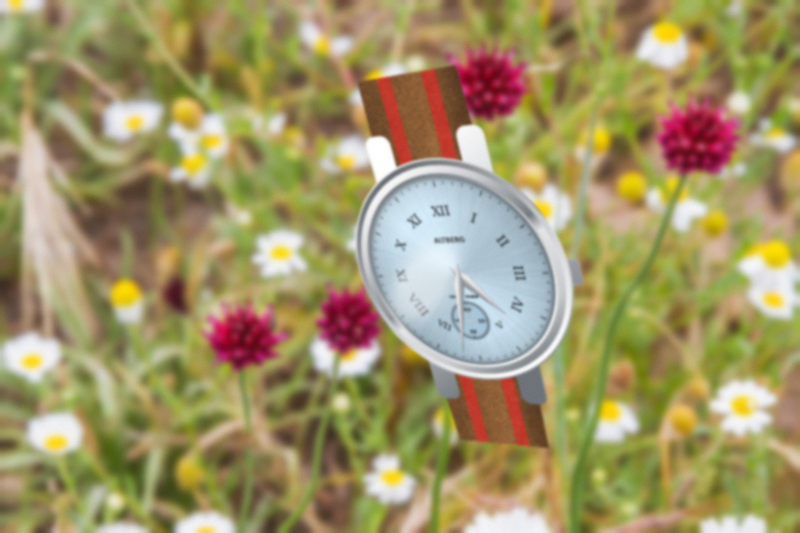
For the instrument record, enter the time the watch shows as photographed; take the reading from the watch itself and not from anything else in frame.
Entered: 4:32
